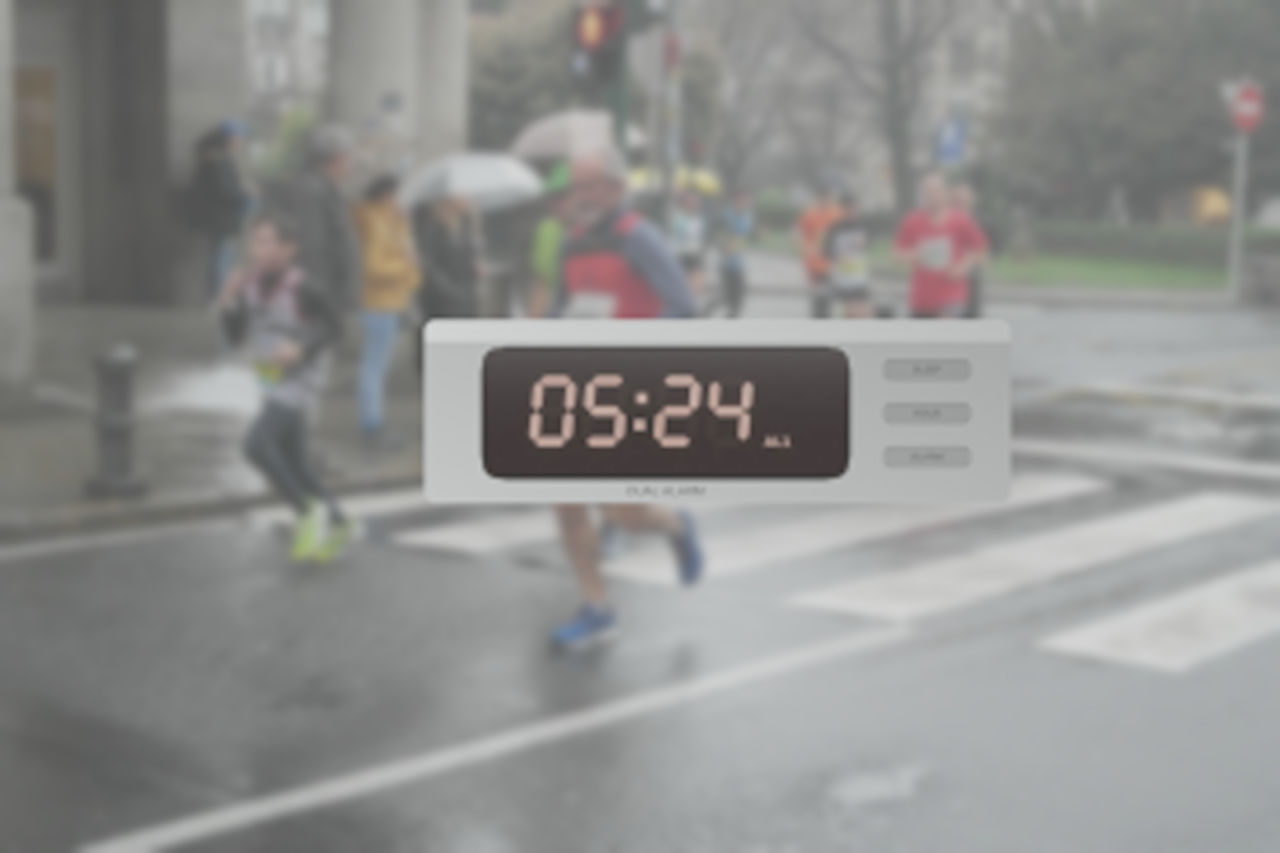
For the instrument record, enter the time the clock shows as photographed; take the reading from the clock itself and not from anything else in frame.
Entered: 5:24
